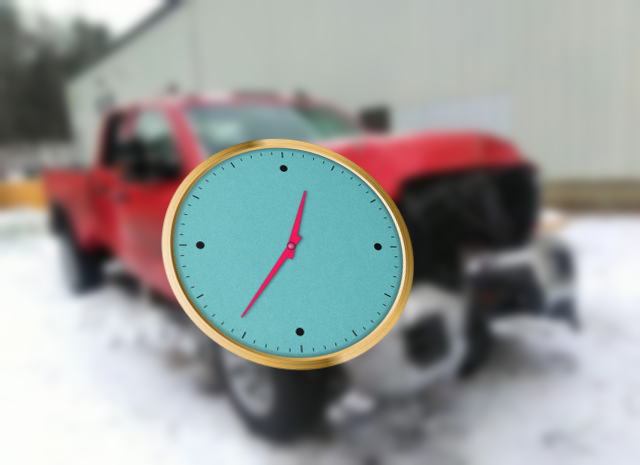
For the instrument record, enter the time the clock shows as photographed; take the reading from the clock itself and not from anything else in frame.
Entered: 12:36
